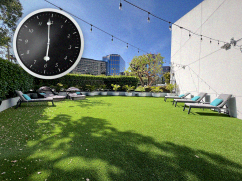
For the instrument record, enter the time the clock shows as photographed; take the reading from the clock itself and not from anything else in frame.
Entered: 5:59
